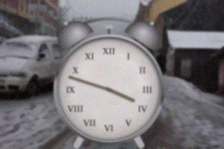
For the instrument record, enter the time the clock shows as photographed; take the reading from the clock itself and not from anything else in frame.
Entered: 3:48
